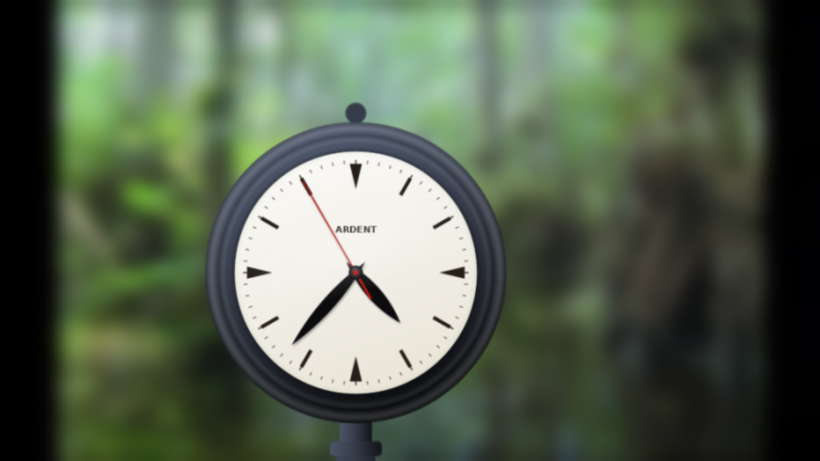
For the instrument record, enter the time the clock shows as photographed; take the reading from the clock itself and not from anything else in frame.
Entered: 4:36:55
